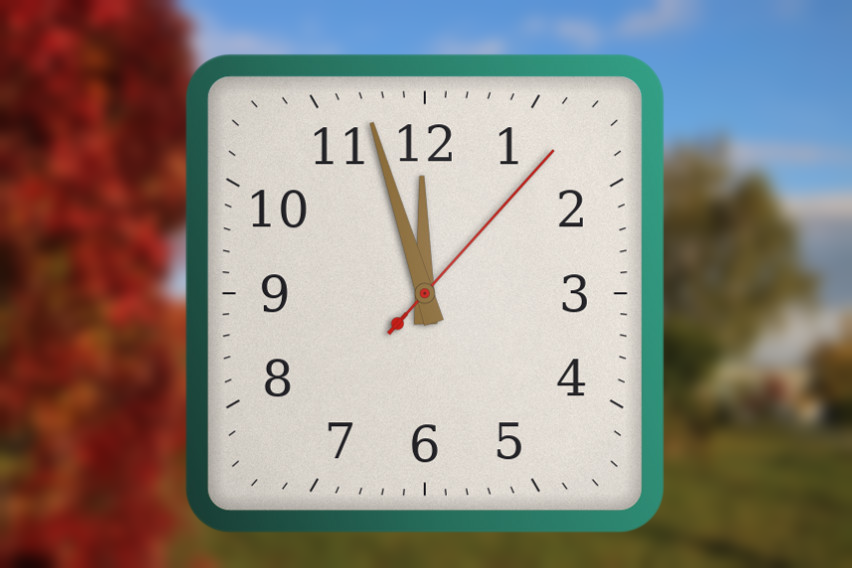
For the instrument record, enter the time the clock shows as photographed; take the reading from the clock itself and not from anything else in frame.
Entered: 11:57:07
